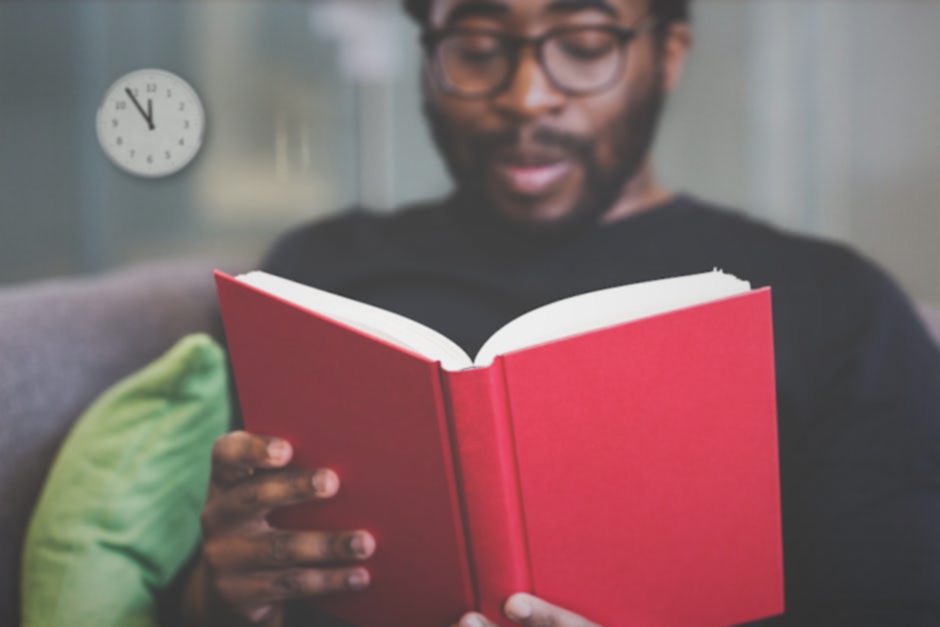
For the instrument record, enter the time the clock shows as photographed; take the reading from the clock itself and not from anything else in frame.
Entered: 11:54
